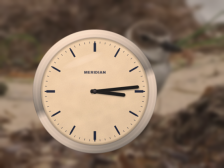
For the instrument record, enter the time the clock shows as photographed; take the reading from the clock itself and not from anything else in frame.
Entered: 3:14
